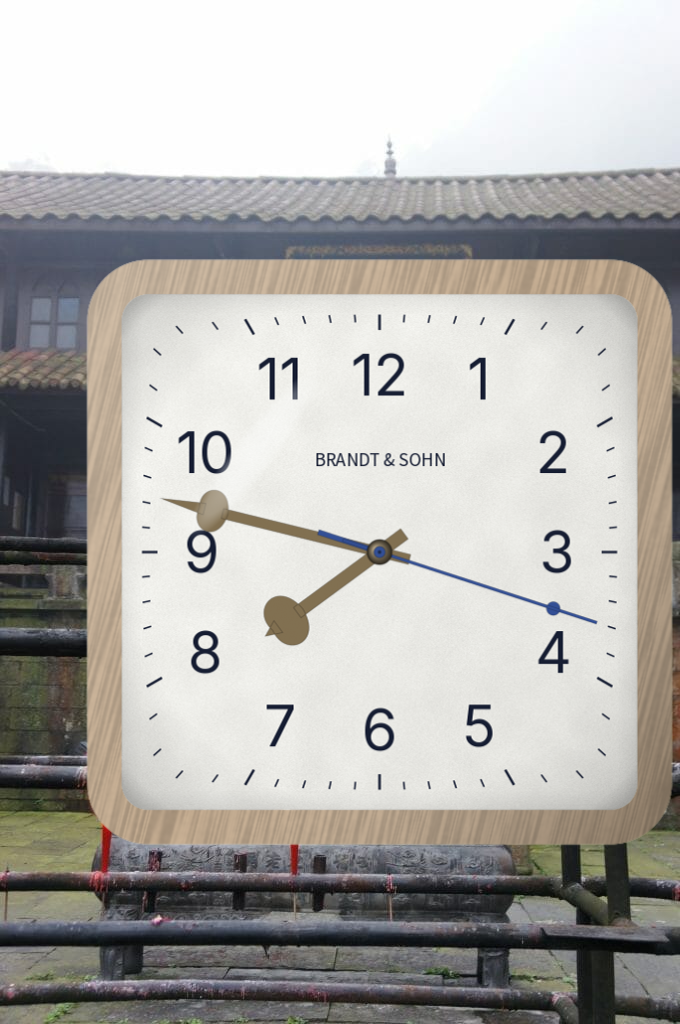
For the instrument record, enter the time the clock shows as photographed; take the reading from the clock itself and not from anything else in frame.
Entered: 7:47:18
